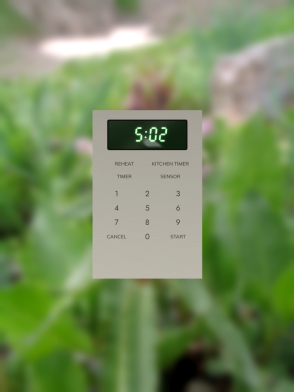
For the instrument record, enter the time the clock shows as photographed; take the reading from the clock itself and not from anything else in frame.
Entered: 5:02
